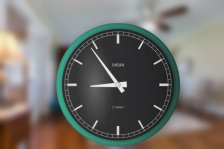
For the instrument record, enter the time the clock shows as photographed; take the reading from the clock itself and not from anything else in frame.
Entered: 8:54
